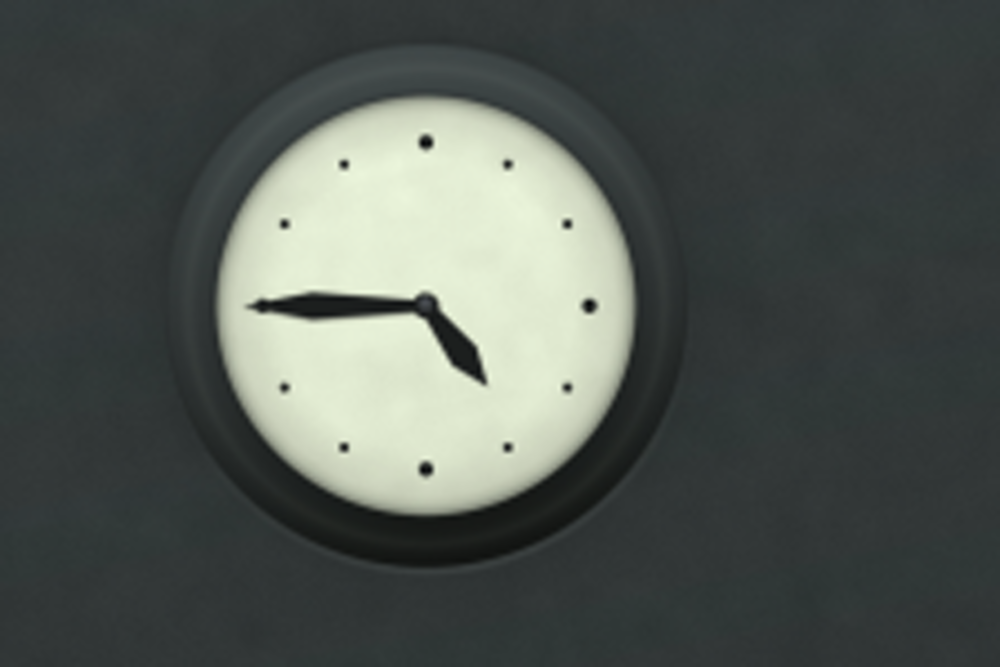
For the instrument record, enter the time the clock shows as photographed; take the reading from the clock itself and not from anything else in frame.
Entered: 4:45
